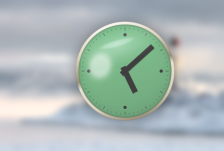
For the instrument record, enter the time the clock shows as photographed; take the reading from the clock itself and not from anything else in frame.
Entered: 5:08
